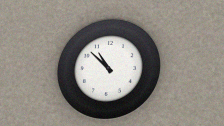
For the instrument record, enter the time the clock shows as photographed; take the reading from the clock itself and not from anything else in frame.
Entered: 10:52
